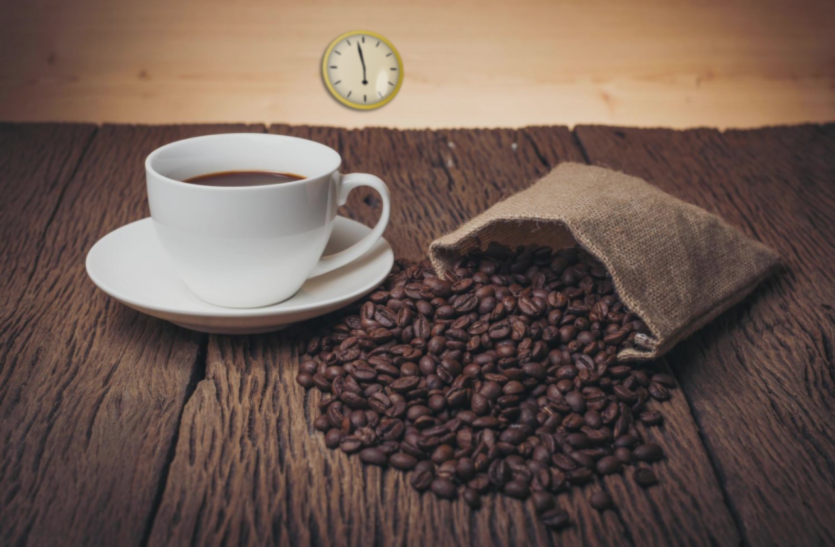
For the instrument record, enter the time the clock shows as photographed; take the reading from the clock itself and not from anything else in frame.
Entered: 5:58
